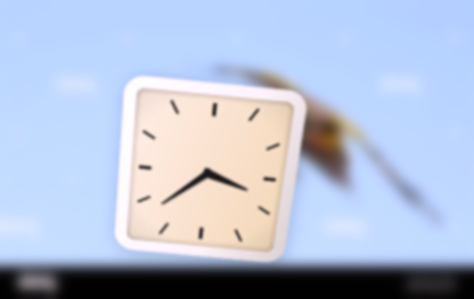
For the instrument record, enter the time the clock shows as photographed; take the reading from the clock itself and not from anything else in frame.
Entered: 3:38
